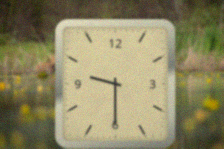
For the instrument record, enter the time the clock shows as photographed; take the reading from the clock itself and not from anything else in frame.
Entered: 9:30
